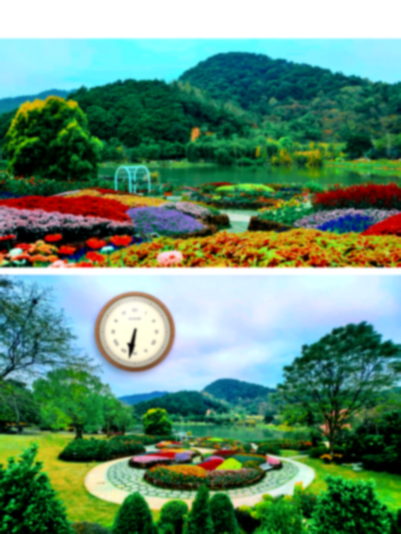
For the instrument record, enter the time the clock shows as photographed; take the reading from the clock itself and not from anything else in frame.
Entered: 6:32
